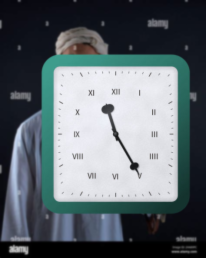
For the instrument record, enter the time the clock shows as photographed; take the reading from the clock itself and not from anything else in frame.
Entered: 11:25
